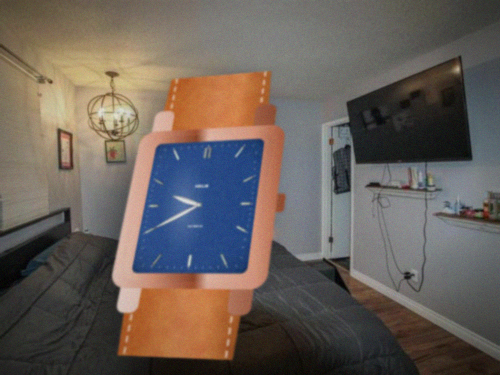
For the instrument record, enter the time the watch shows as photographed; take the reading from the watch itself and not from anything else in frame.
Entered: 9:40
